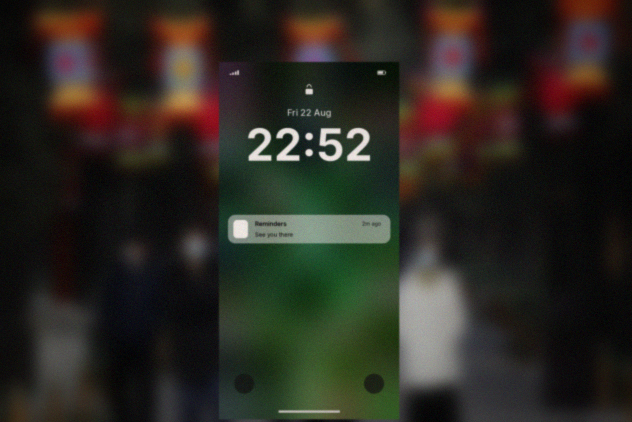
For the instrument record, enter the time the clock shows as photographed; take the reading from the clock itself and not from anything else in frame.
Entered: 22:52
